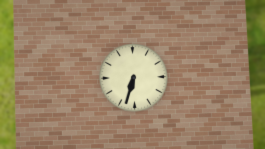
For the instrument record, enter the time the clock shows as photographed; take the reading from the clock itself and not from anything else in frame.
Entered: 6:33
